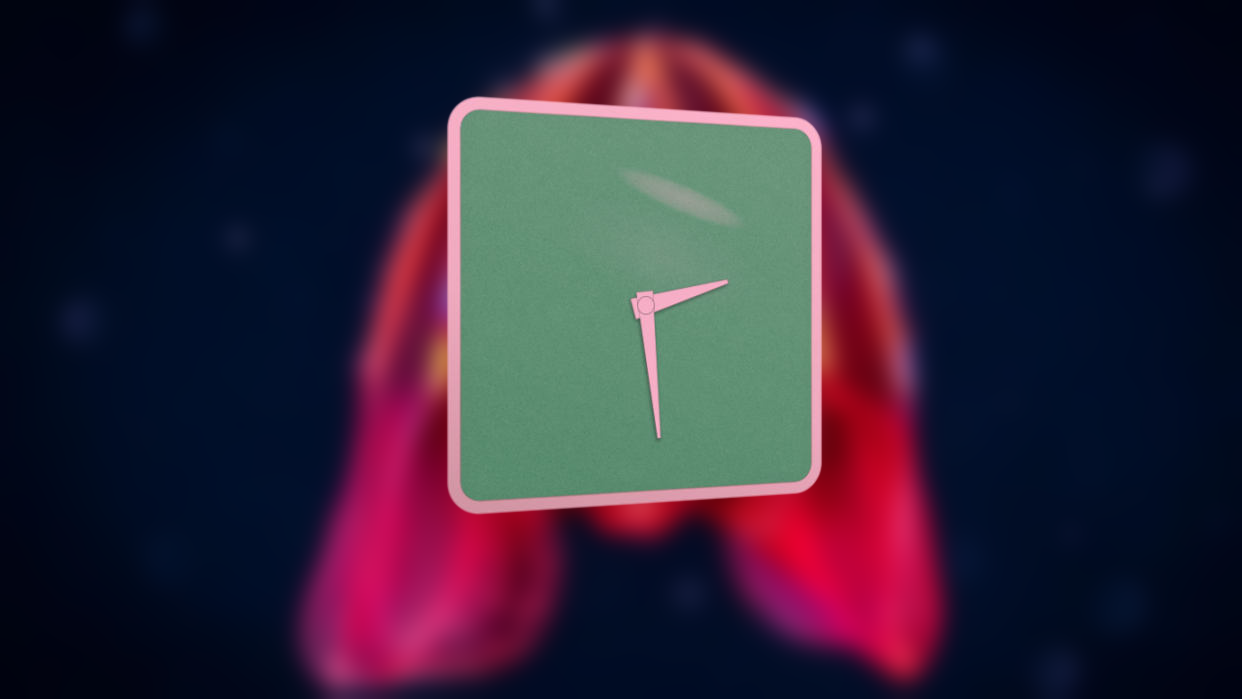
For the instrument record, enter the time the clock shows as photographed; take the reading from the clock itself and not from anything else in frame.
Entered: 2:29
